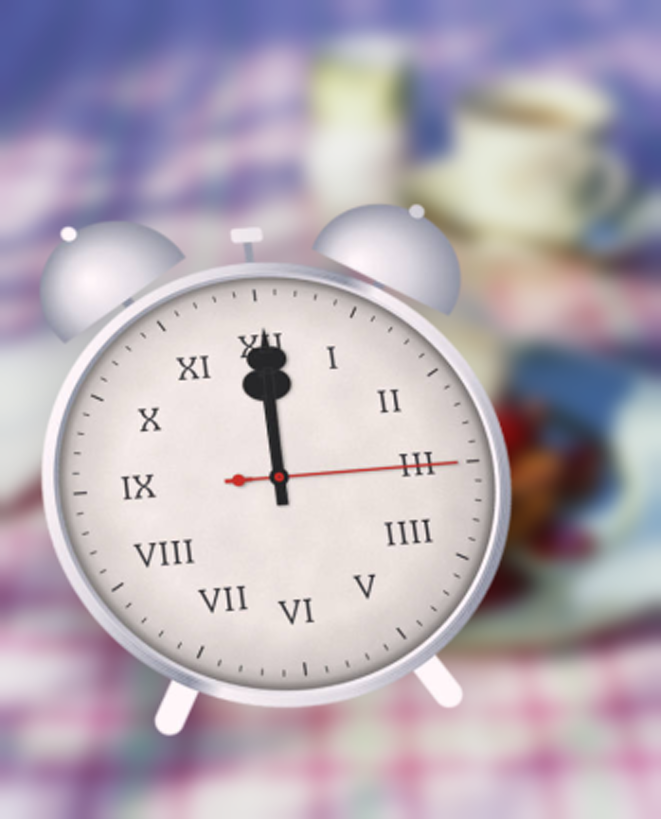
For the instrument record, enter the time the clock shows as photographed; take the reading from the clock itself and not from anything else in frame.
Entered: 12:00:15
